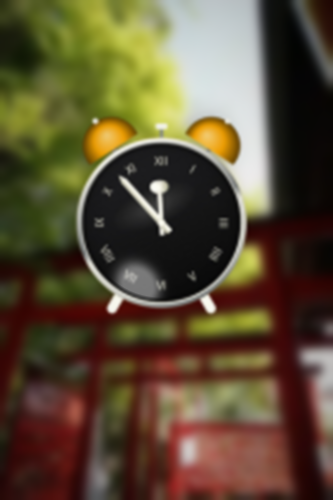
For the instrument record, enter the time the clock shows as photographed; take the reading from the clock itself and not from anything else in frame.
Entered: 11:53
